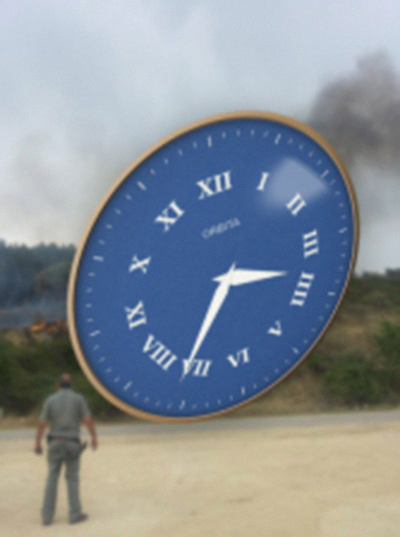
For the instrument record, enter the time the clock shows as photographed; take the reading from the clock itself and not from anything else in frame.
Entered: 3:36
